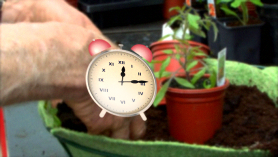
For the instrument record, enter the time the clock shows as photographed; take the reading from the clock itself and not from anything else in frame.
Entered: 12:14
